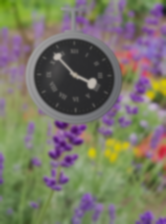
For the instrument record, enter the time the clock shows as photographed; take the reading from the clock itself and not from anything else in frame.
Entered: 3:53
